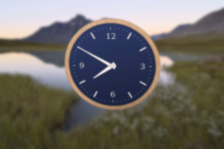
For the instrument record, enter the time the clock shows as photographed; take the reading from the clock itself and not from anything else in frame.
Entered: 7:50
